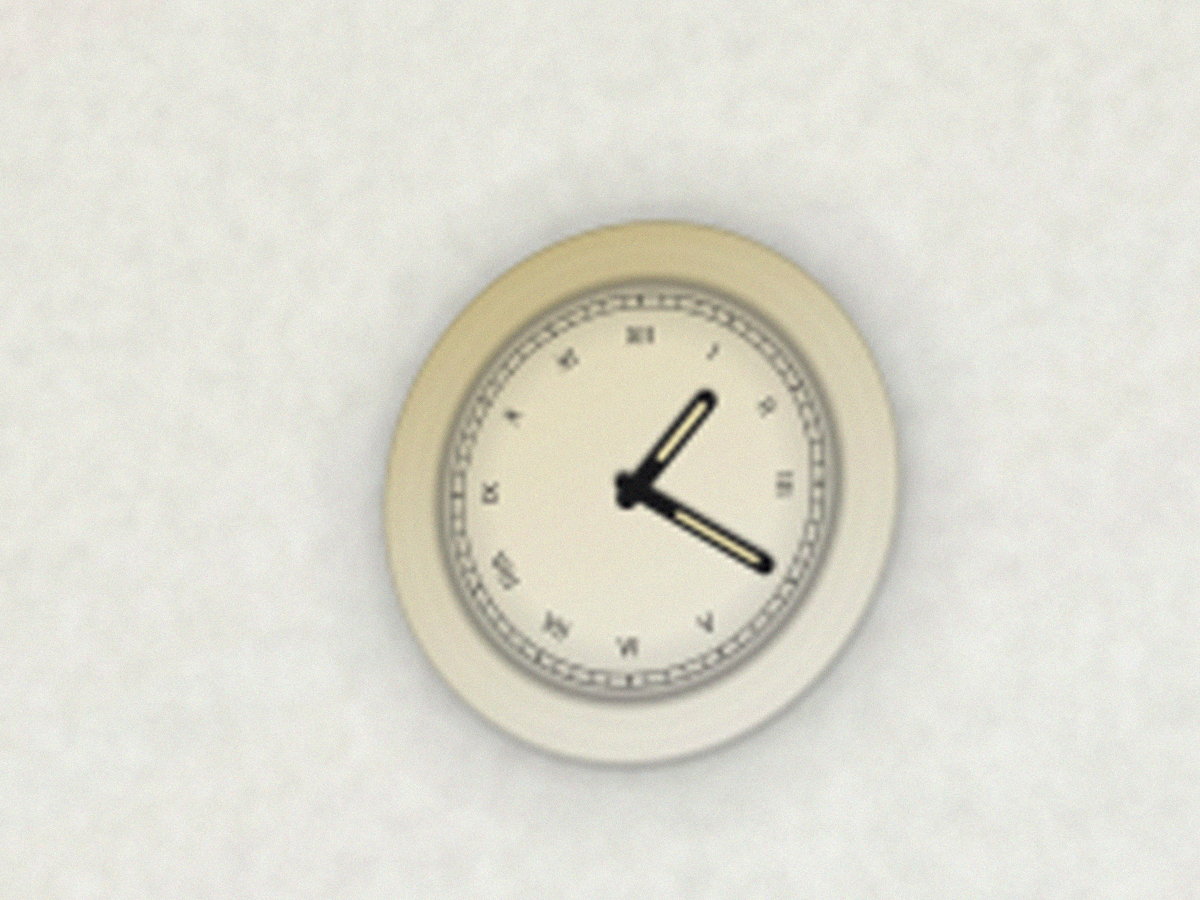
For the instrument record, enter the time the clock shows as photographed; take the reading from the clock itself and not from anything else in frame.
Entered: 1:20
